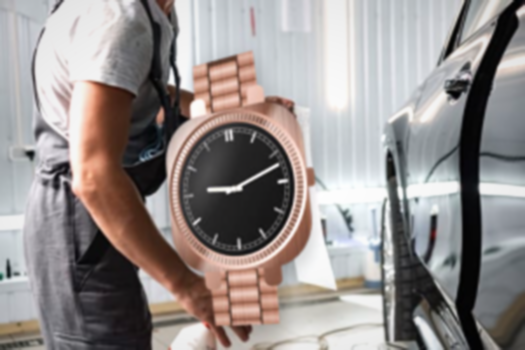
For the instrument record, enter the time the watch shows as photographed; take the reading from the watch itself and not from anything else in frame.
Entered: 9:12
